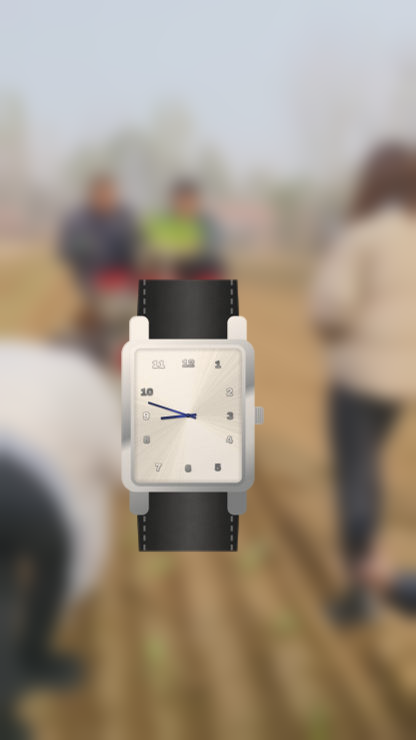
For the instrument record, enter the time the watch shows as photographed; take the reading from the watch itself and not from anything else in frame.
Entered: 8:48
